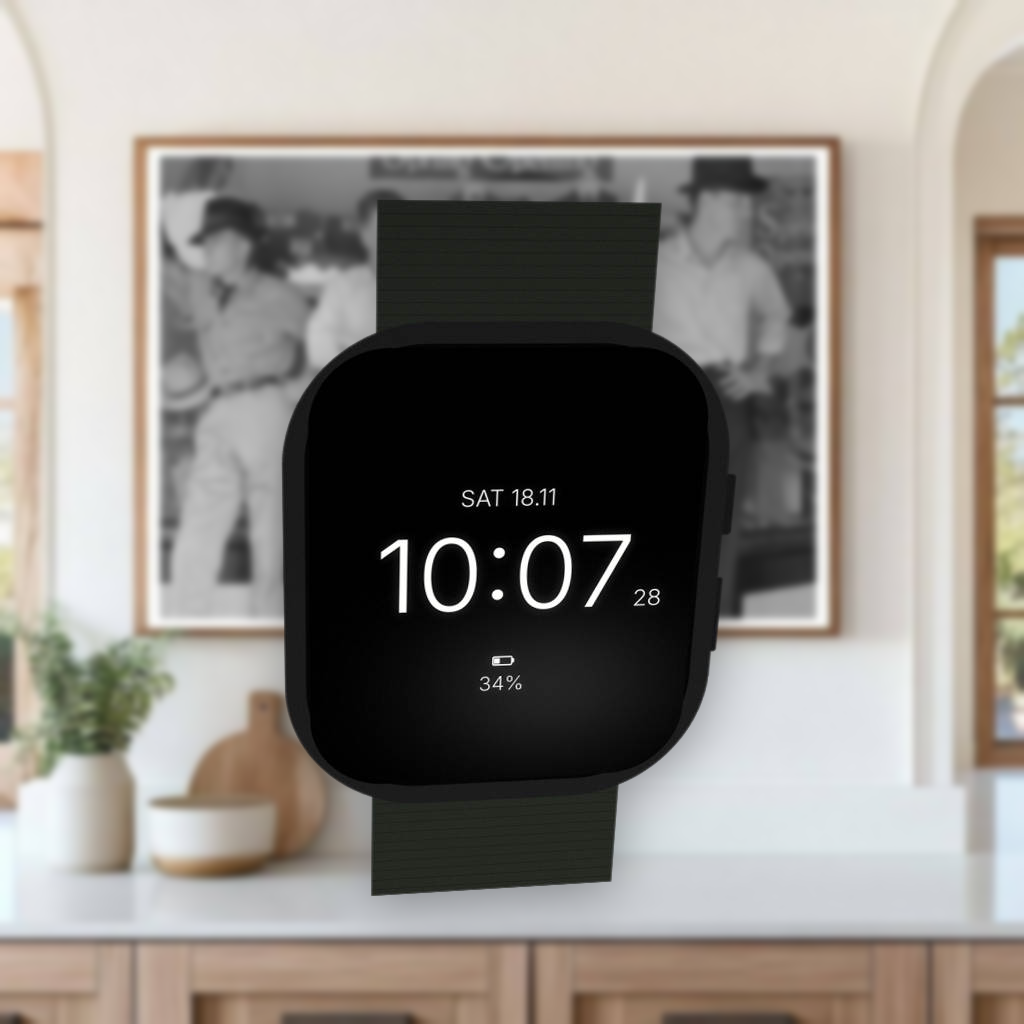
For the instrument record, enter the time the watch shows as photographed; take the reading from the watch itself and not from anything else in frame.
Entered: 10:07:28
